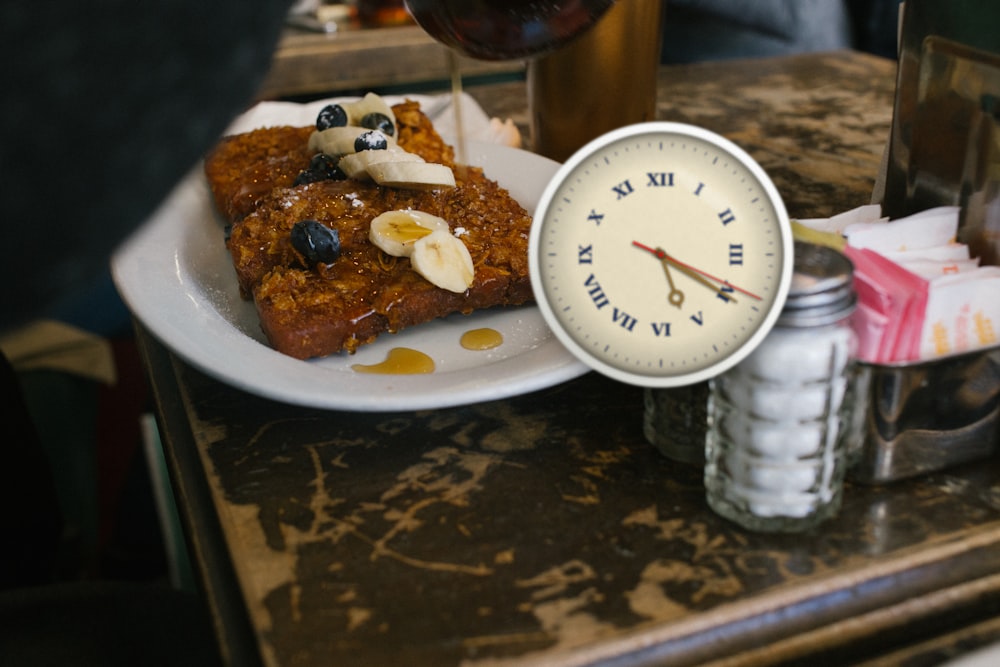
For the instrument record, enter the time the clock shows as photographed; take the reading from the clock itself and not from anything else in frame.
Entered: 5:20:19
